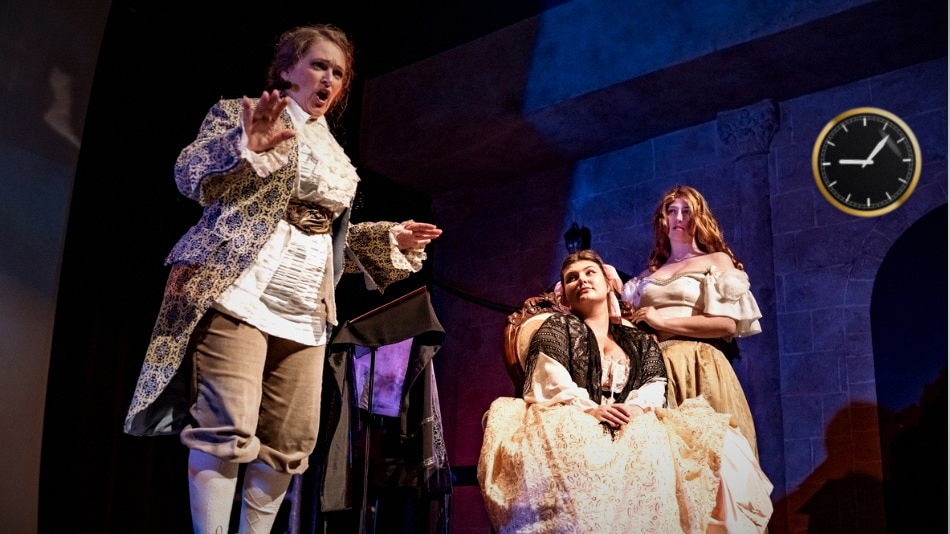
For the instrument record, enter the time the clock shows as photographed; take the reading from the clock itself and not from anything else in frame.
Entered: 9:07
